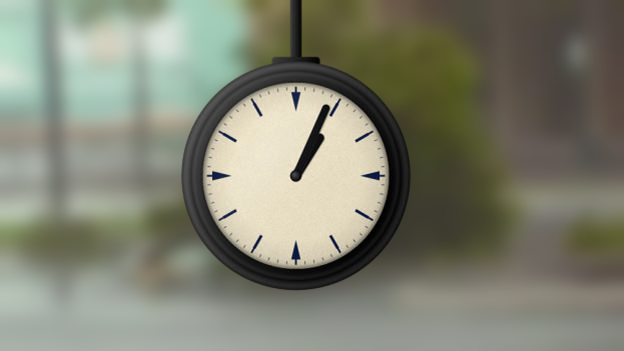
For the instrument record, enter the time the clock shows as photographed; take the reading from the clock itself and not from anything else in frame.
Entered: 1:04
